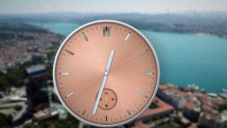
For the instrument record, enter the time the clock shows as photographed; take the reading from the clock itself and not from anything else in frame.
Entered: 12:33
